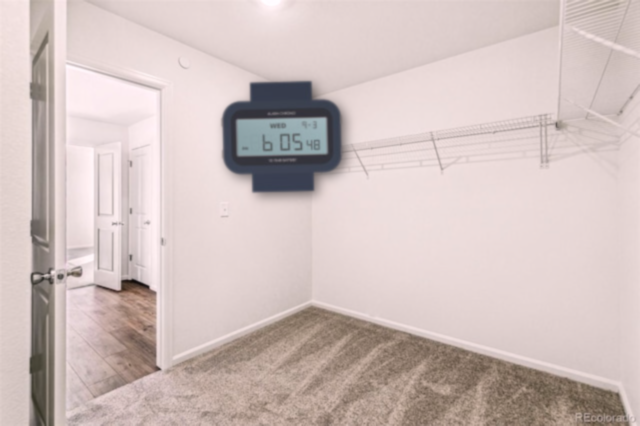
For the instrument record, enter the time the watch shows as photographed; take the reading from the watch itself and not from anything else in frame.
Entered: 6:05
